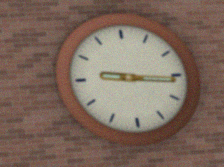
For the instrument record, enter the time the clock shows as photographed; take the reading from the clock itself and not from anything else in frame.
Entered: 9:16
